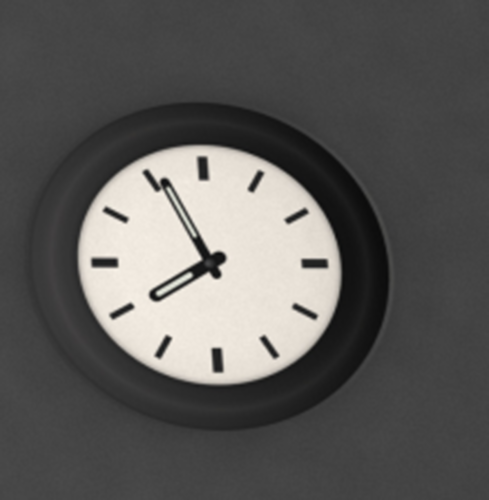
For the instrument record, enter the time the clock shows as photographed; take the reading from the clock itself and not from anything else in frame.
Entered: 7:56
